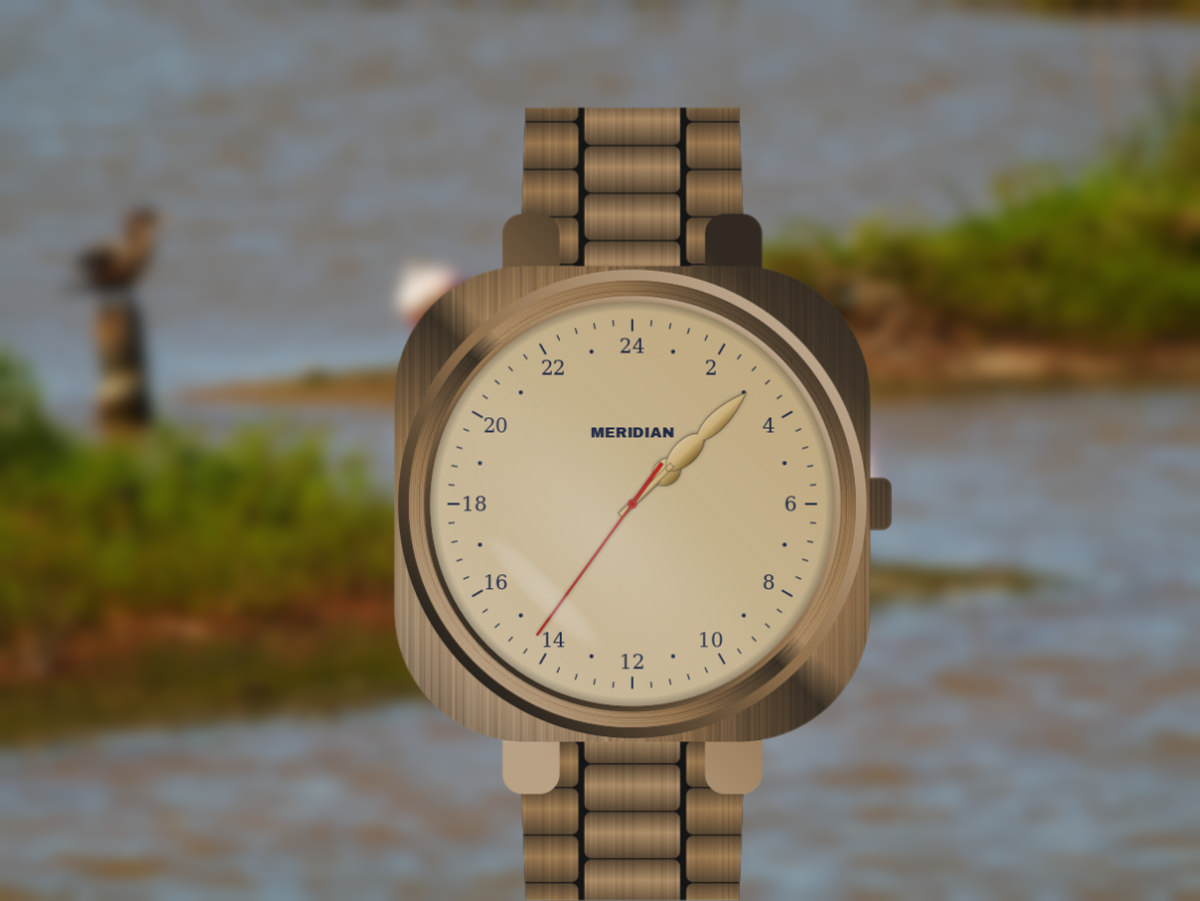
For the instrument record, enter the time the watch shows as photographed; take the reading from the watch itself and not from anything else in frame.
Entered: 3:07:36
